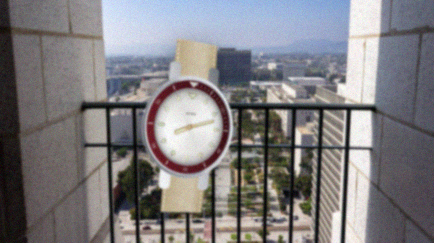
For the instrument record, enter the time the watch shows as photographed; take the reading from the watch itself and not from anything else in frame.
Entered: 8:12
